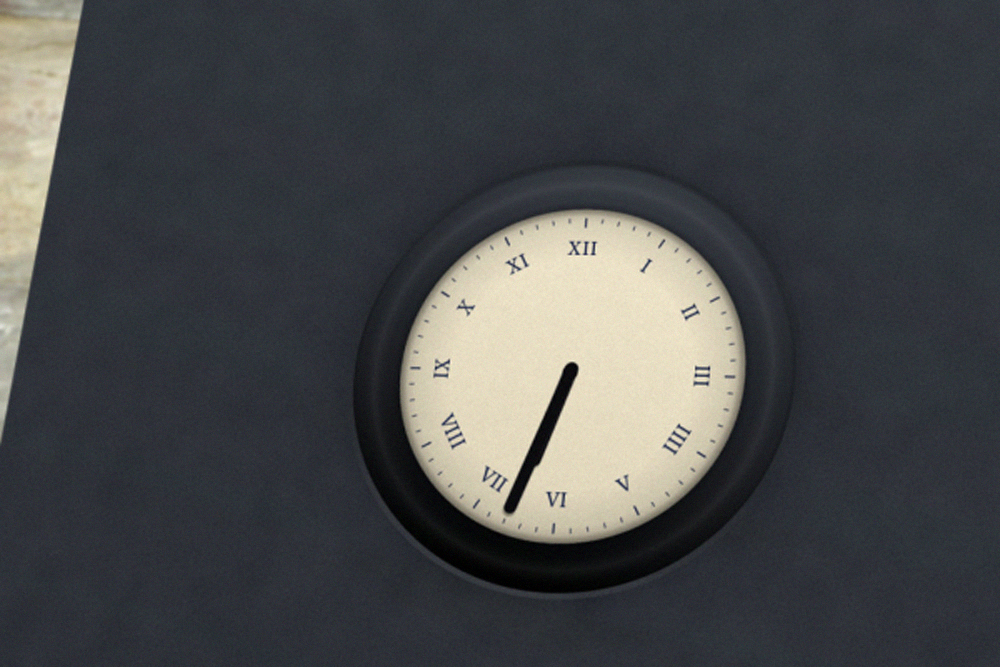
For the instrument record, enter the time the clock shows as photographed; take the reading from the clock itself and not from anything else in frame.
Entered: 6:33
